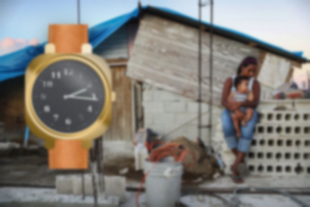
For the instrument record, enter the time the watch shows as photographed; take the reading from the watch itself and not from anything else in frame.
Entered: 2:16
